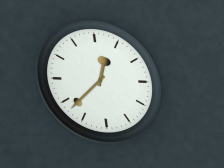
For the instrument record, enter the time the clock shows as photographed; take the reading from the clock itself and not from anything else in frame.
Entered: 12:38
